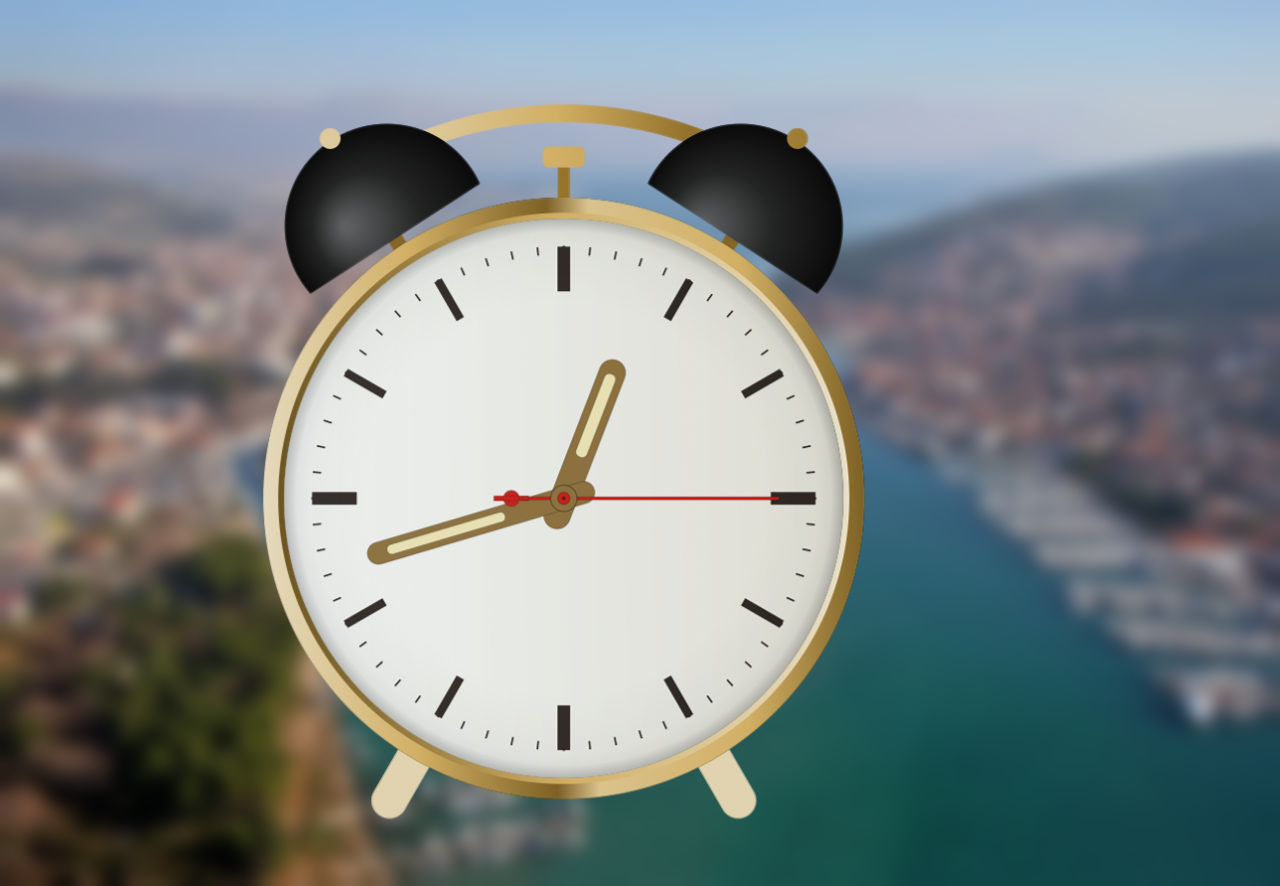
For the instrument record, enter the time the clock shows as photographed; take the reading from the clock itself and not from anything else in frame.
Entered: 12:42:15
